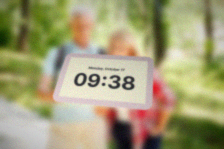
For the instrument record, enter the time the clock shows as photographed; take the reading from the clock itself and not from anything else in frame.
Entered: 9:38
